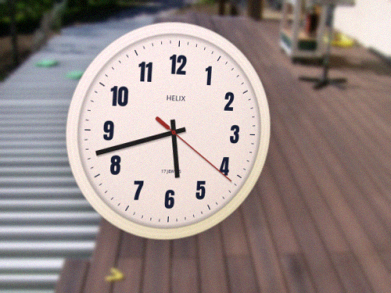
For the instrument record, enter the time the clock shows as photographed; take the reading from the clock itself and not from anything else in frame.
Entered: 5:42:21
